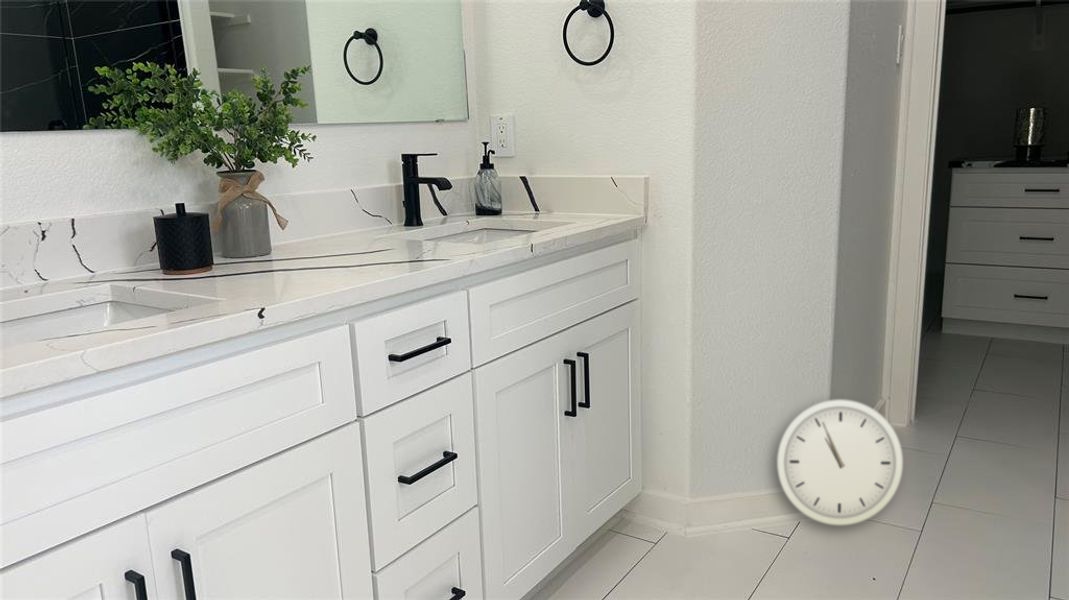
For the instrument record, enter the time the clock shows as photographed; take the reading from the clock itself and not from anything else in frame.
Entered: 10:56
